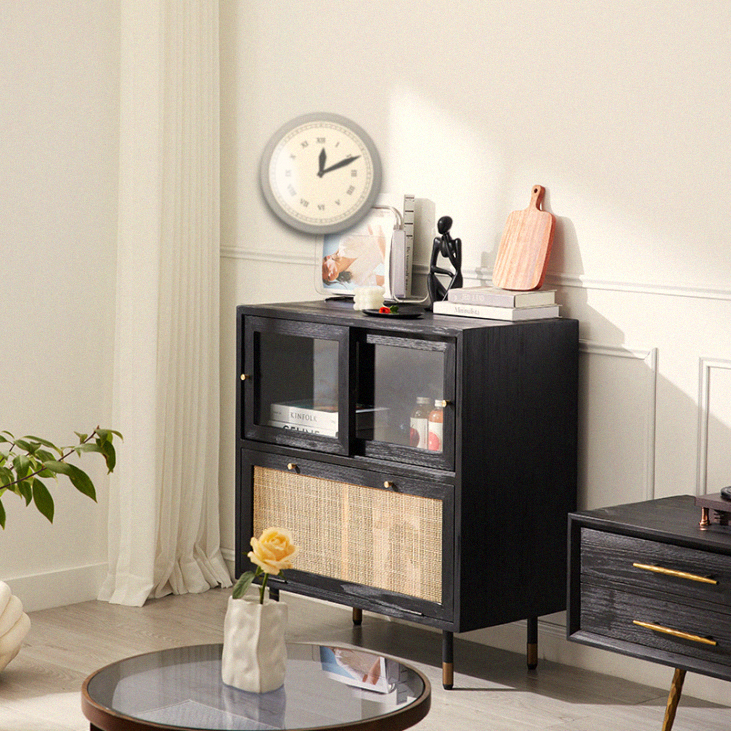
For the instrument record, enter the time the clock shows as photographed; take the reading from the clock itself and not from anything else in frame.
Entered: 12:11
